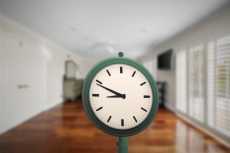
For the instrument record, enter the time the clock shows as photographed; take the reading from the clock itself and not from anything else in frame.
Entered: 8:49
